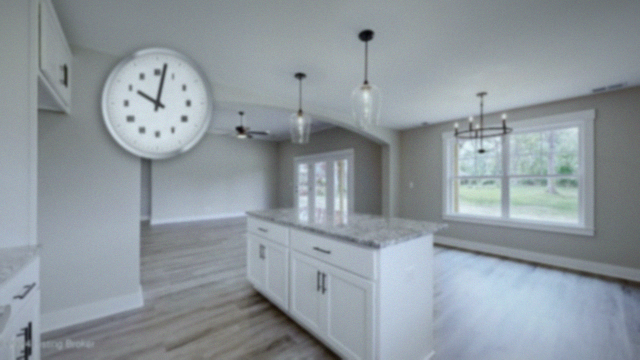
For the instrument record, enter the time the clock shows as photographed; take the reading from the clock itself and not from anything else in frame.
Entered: 10:02
